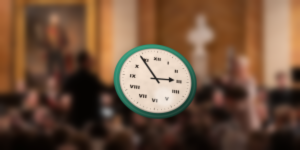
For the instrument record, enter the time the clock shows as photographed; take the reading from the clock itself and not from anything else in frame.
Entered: 2:54
